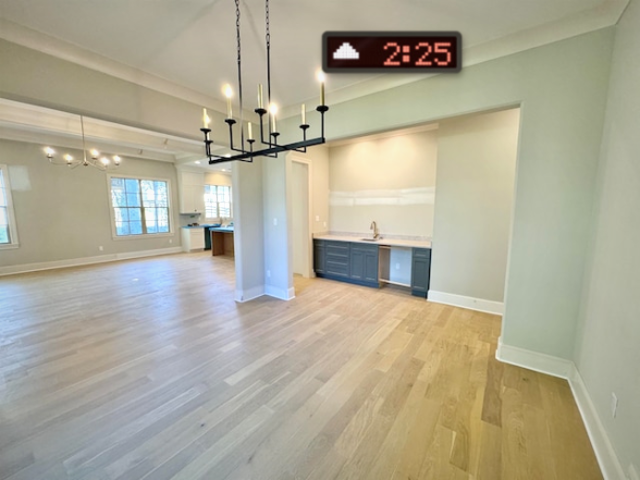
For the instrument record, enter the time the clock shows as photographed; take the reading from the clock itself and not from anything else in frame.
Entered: 2:25
